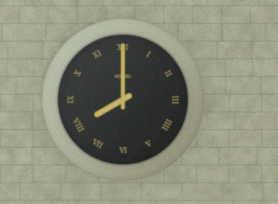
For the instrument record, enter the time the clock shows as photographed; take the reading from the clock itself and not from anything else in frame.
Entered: 8:00
